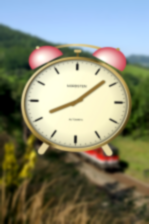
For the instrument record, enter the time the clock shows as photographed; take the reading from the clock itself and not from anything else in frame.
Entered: 8:08
